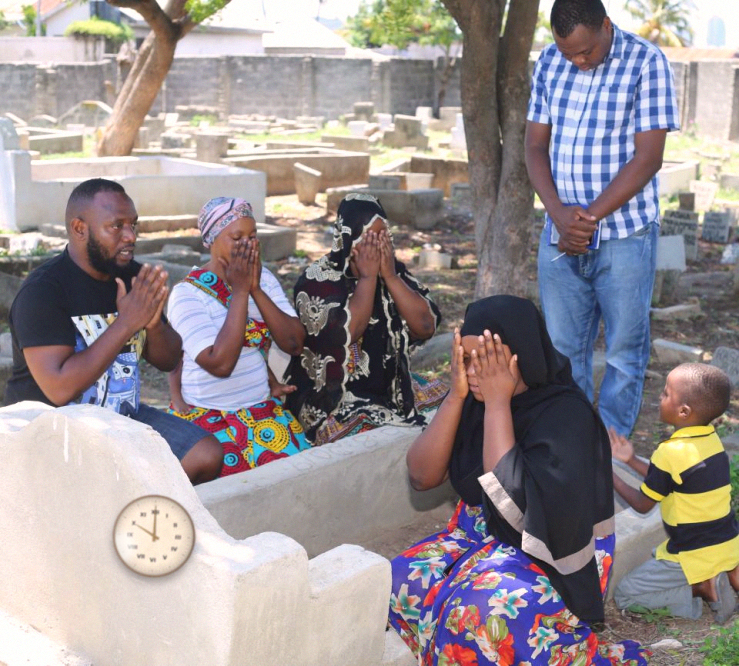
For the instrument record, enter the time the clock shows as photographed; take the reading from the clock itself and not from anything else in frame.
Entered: 10:00
